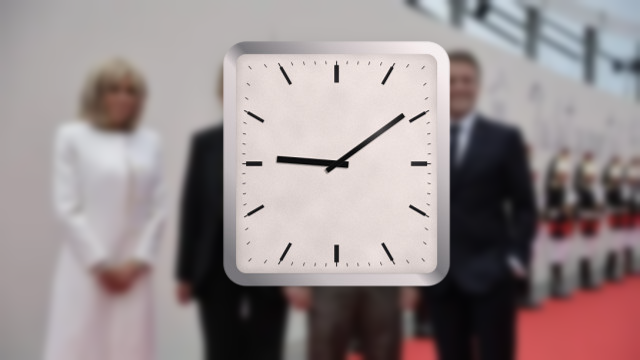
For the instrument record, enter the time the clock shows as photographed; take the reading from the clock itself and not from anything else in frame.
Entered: 9:09
